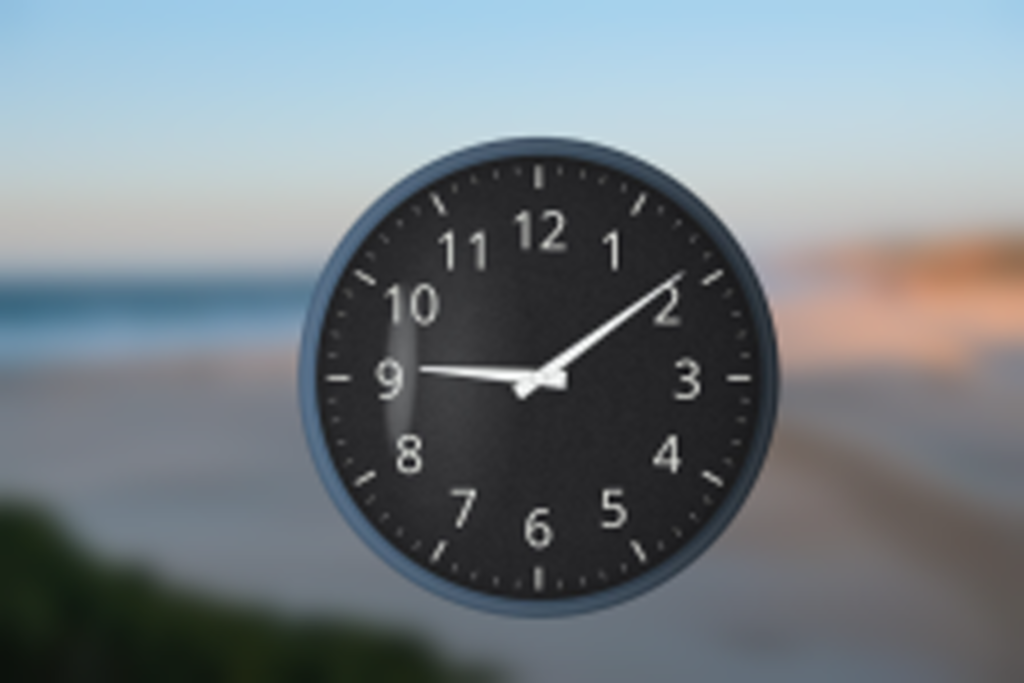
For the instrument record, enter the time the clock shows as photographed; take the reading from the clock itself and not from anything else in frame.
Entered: 9:09
